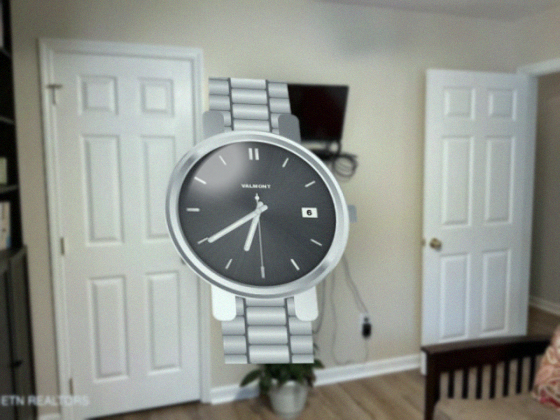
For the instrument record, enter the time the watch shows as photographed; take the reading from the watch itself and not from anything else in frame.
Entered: 6:39:30
